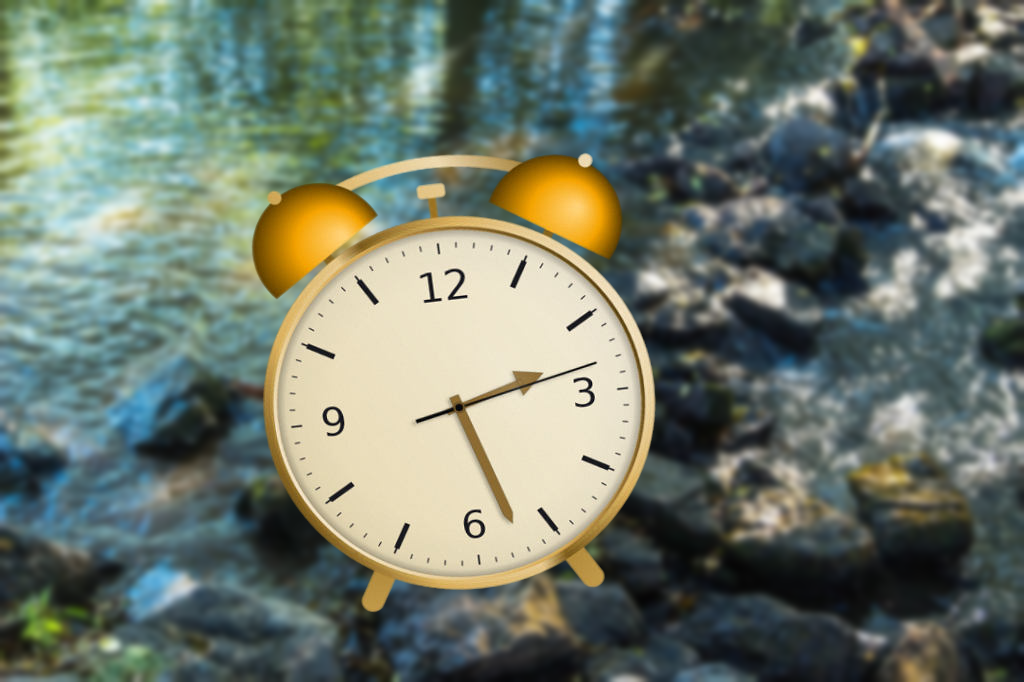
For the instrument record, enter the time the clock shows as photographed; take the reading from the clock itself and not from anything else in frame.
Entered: 2:27:13
